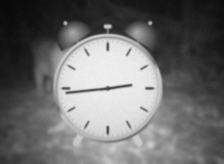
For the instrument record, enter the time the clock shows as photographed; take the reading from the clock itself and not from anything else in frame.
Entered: 2:44
